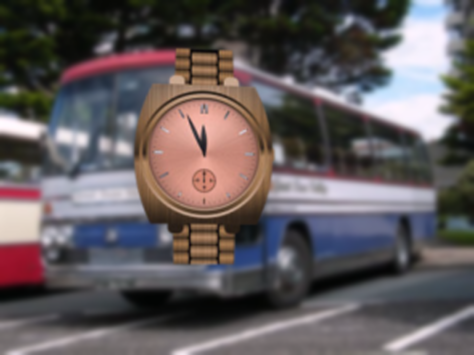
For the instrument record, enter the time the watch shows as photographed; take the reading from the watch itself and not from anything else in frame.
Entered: 11:56
